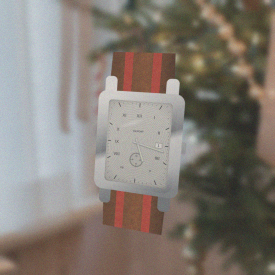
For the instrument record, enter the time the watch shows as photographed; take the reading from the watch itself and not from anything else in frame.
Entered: 5:17
